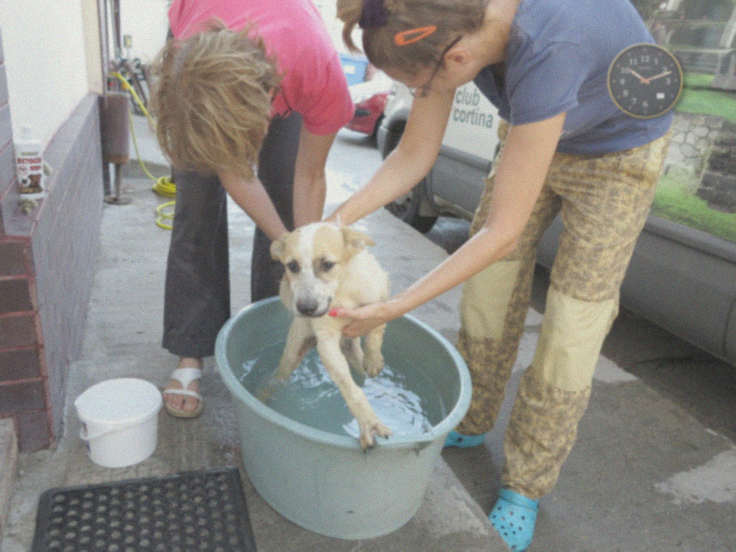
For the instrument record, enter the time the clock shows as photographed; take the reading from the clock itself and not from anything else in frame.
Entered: 10:12
